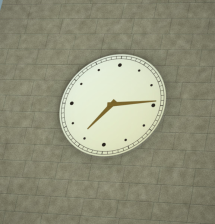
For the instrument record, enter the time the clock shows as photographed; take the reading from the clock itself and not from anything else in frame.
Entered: 7:14
